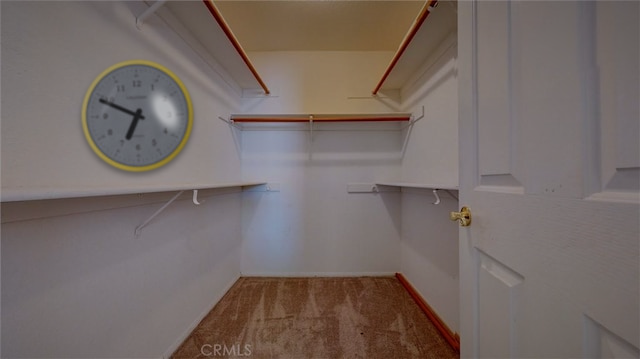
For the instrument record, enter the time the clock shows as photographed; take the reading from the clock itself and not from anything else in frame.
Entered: 6:49
